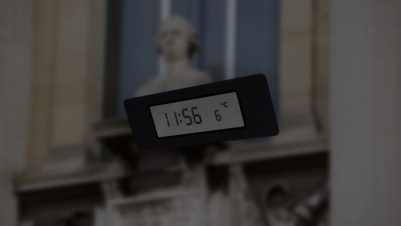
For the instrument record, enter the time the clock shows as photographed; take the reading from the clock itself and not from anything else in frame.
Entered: 11:56
